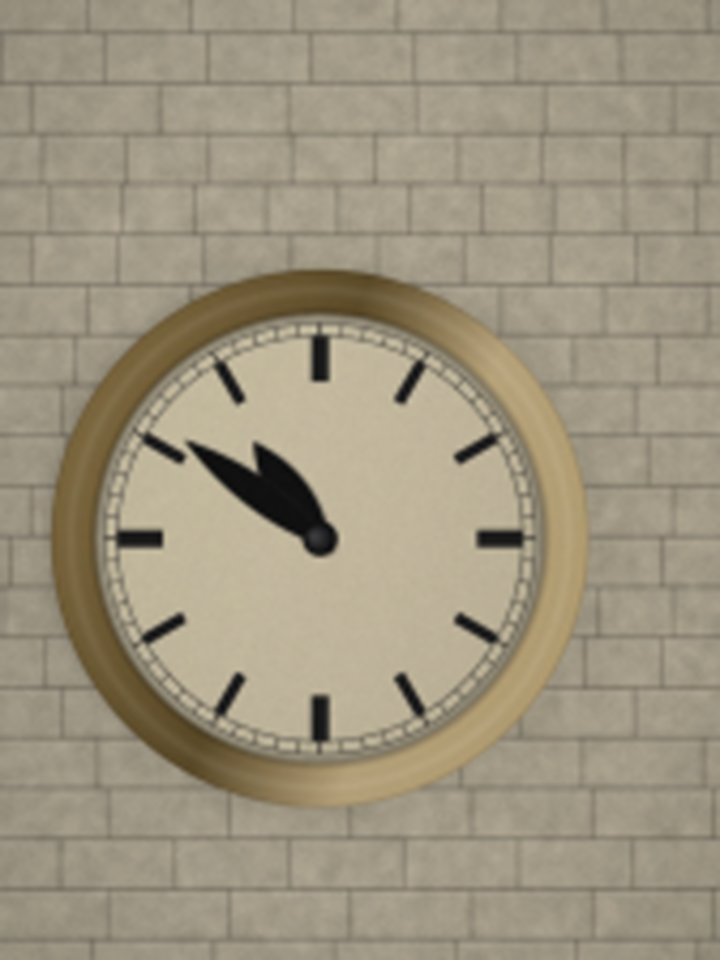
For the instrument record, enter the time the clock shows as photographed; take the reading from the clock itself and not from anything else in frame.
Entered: 10:51
